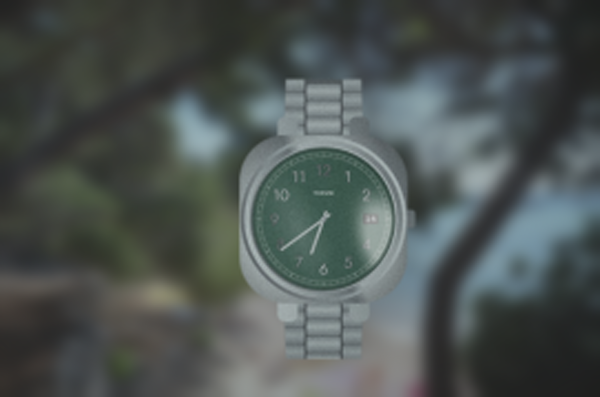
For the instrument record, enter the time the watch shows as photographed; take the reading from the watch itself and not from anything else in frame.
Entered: 6:39
